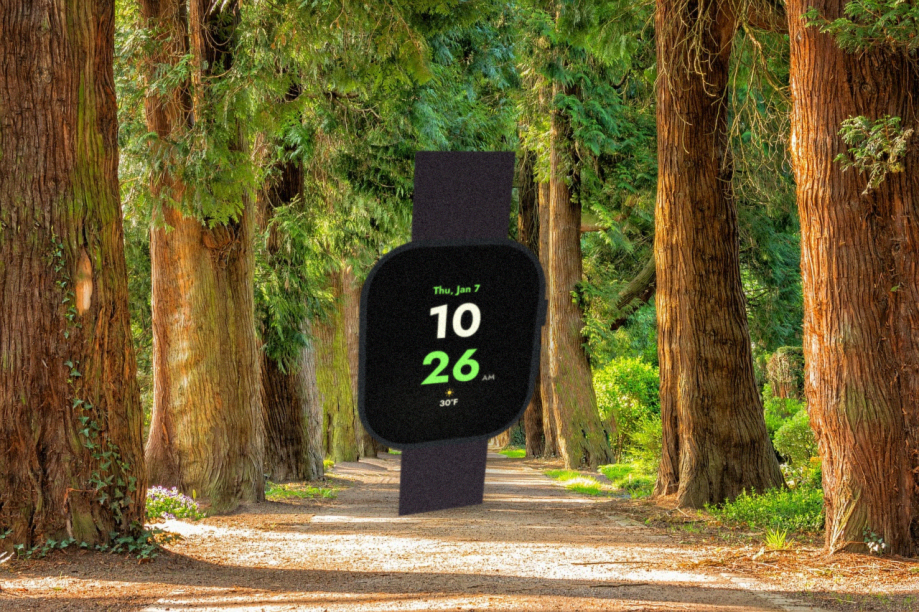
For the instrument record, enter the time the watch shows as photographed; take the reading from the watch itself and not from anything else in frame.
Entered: 10:26
